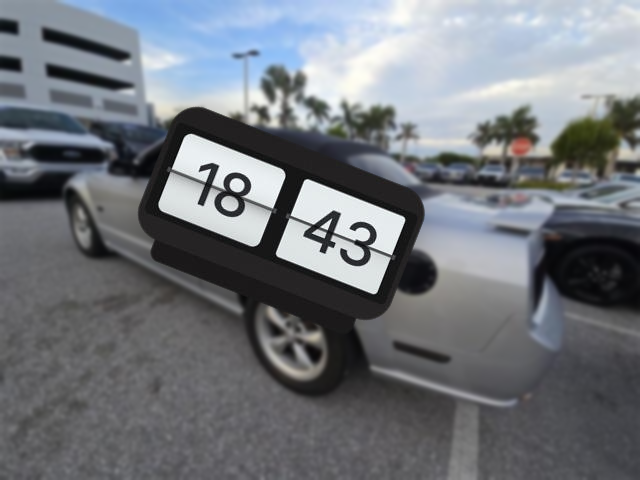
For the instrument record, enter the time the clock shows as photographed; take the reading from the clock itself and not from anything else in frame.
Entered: 18:43
